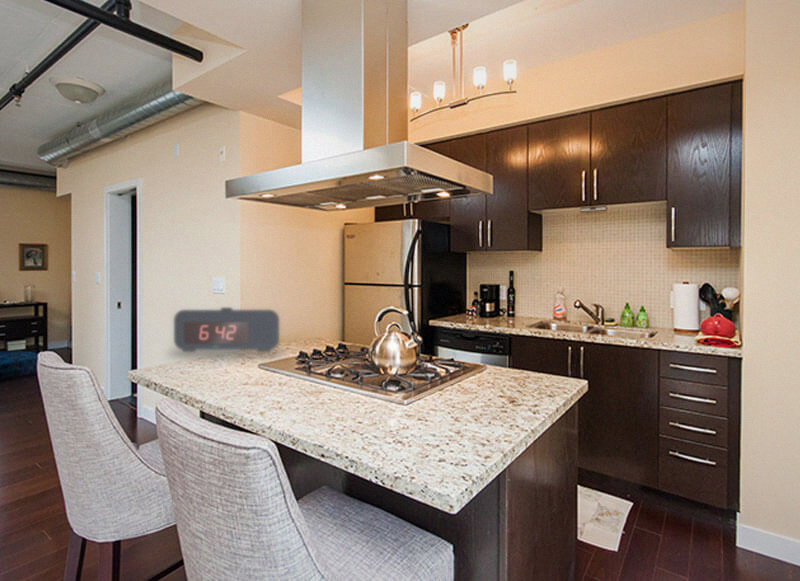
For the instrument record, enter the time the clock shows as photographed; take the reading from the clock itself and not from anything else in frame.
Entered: 6:42
